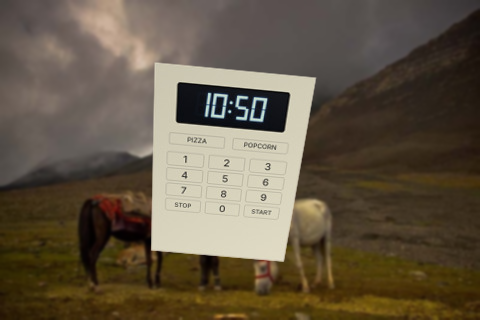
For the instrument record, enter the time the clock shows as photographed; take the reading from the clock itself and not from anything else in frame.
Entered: 10:50
